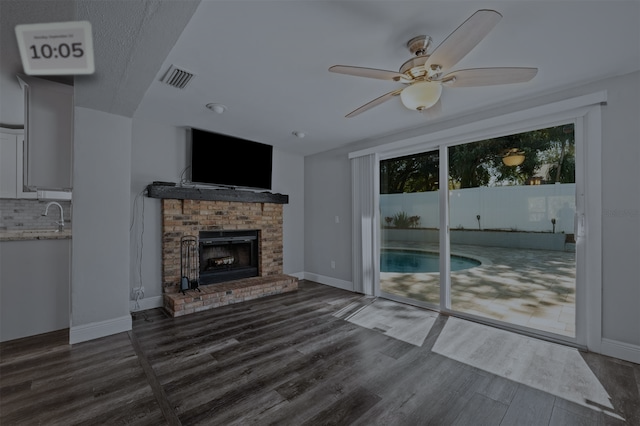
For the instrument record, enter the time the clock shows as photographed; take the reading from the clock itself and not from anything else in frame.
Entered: 10:05
